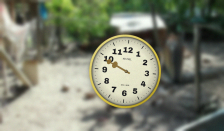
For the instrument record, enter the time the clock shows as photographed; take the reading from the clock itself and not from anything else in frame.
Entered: 9:49
